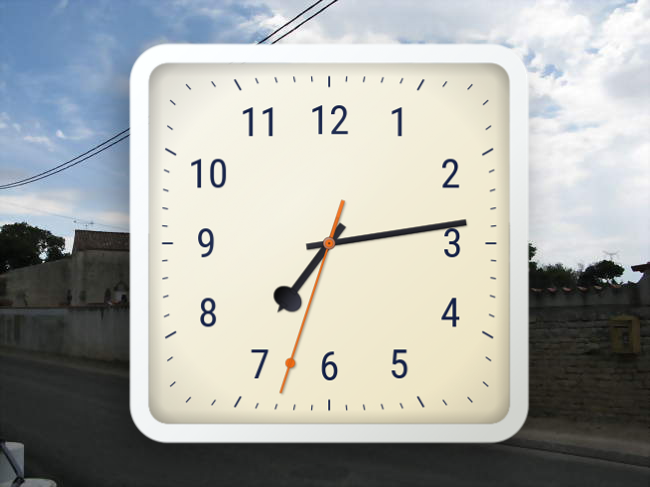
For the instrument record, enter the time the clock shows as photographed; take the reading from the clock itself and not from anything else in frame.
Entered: 7:13:33
